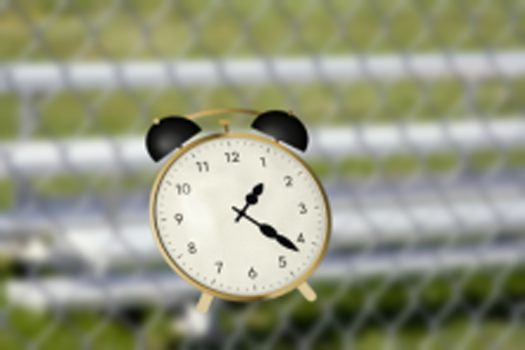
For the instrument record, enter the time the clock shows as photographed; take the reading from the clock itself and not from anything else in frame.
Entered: 1:22
